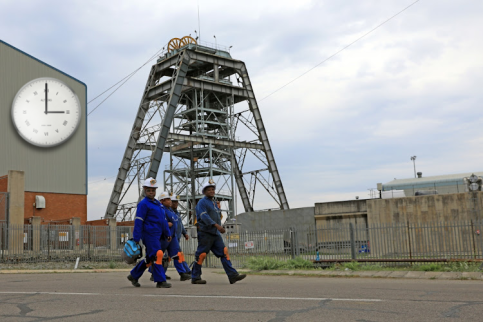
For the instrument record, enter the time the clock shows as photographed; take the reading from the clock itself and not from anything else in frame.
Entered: 3:00
